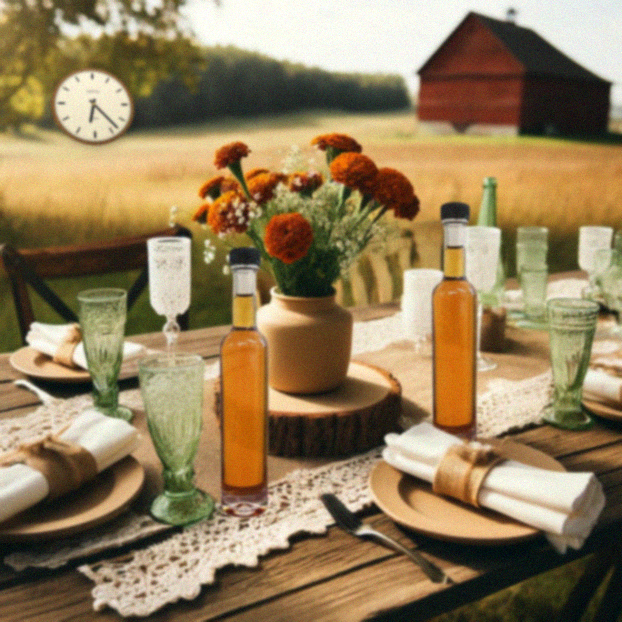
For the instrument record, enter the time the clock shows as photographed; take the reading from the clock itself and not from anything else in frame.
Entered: 6:23
